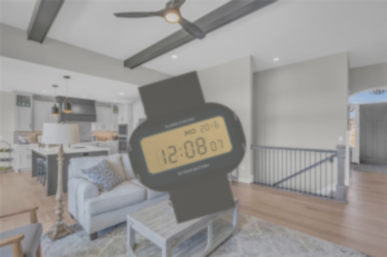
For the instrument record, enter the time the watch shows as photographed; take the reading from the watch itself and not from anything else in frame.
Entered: 12:08
